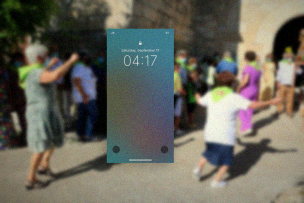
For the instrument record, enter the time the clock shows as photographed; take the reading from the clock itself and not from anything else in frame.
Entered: 4:17
